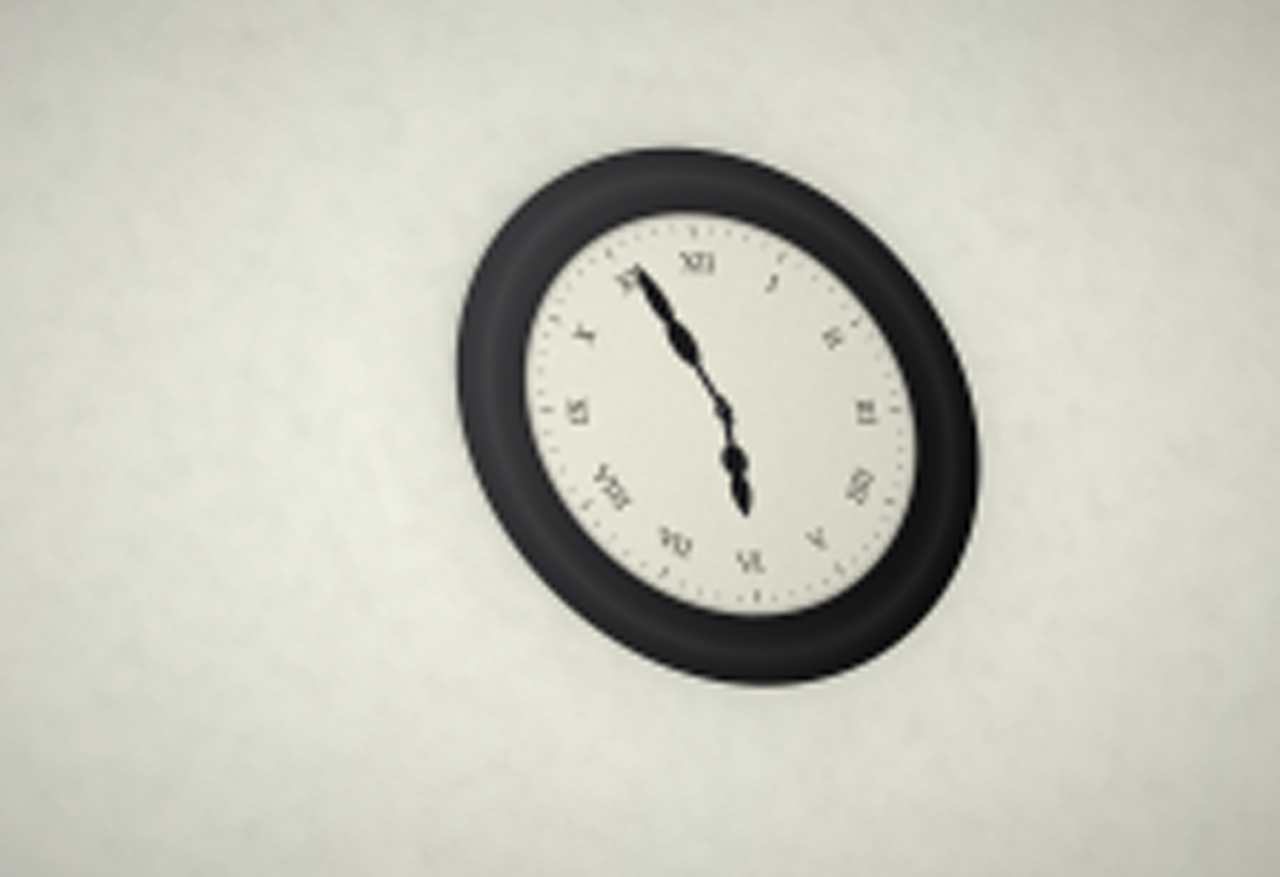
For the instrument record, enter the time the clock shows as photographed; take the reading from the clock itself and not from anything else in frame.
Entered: 5:56
